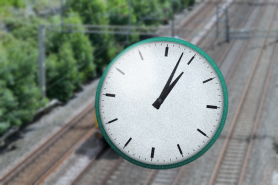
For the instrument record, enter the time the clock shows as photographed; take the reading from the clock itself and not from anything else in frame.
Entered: 1:03
